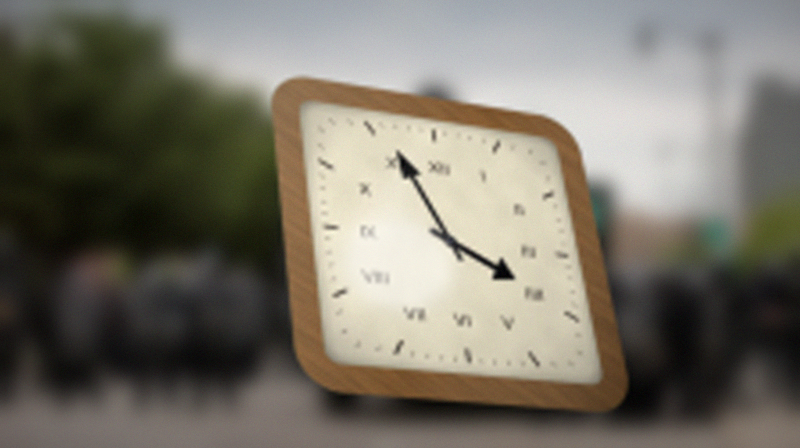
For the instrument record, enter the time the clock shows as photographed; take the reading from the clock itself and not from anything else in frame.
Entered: 3:56
